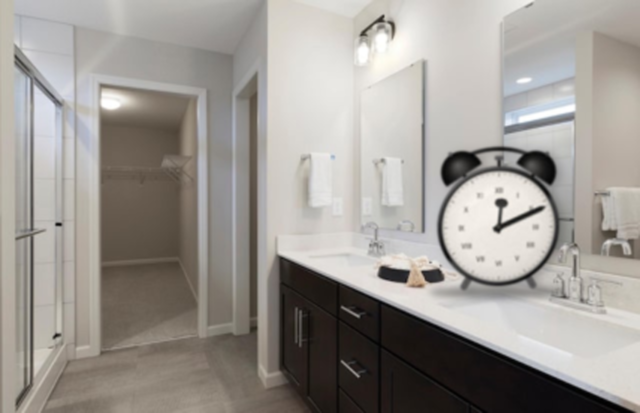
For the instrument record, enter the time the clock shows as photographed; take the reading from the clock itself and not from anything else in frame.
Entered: 12:11
